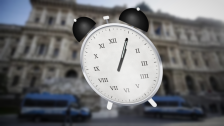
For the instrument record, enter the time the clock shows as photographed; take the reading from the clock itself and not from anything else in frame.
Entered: 1:05
